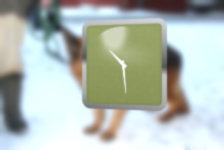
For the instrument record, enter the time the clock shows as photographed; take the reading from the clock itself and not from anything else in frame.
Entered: 10:29
